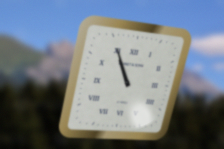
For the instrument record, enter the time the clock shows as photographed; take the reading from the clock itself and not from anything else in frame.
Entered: 10:55
